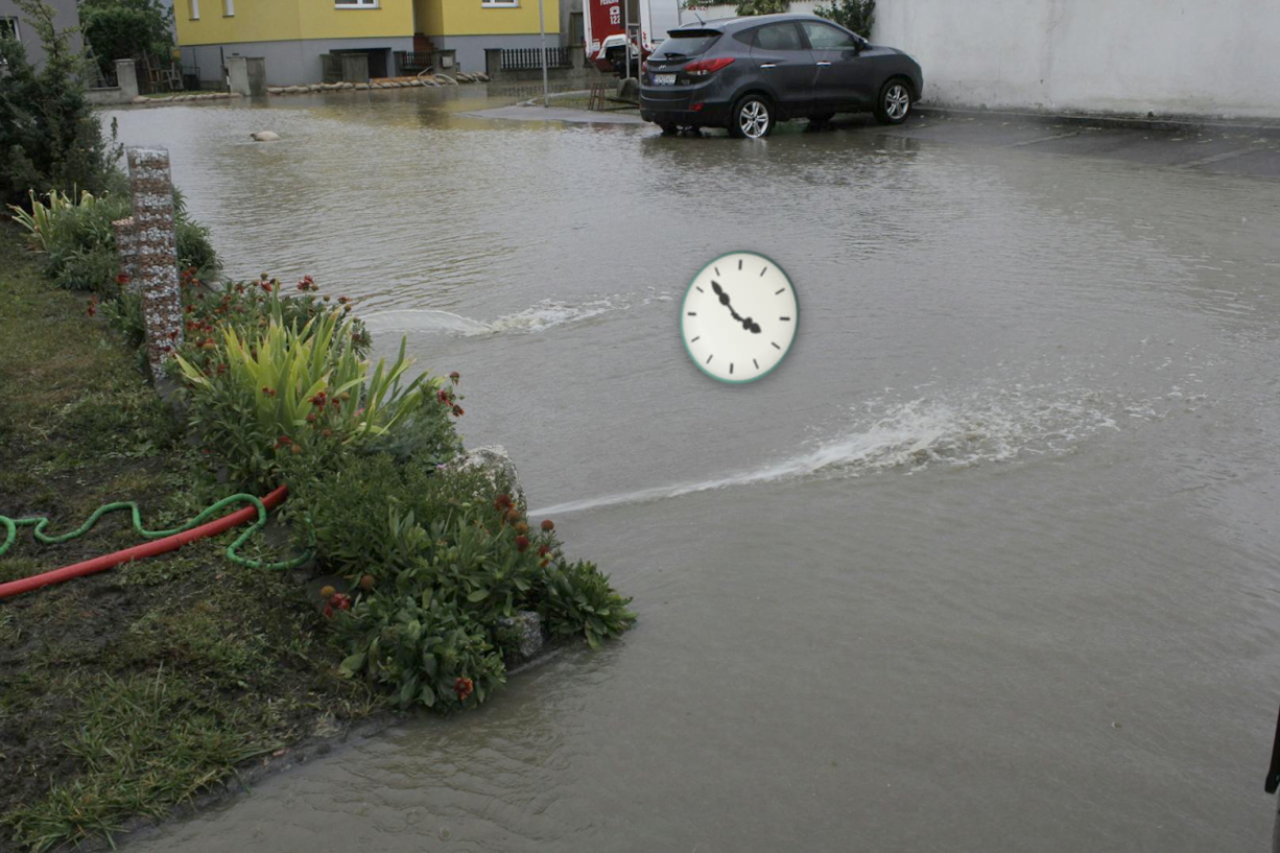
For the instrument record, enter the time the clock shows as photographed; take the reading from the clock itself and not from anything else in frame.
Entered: 3:53
